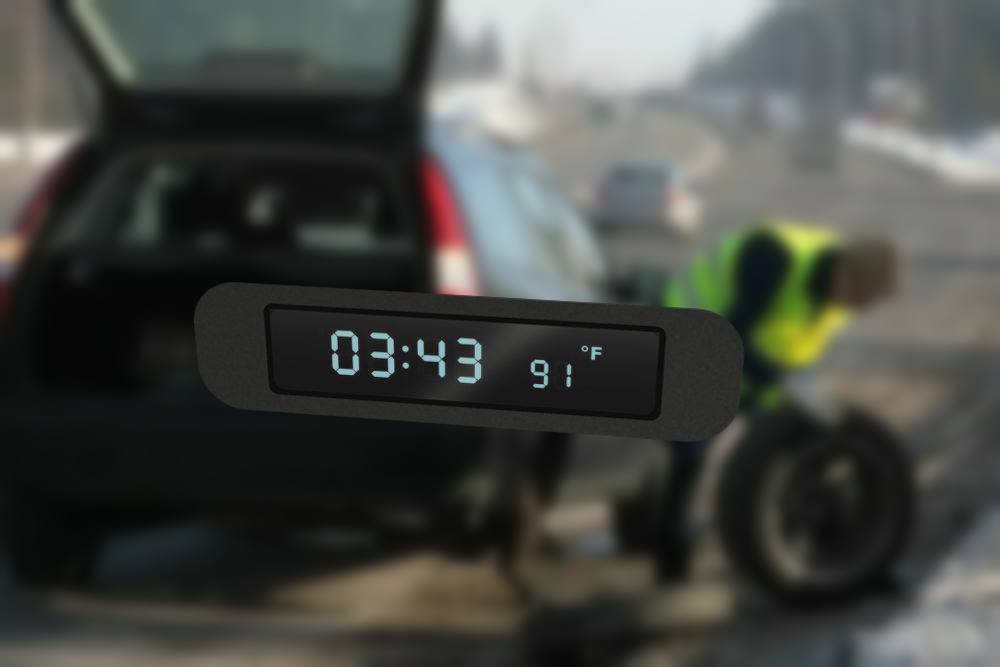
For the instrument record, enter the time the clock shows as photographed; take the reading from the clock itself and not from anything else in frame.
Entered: 3:43
